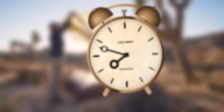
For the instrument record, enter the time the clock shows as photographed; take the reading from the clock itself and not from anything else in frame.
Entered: 7:48
